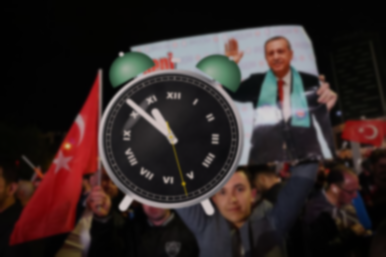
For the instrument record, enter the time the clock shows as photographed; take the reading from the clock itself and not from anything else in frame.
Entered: 10:51:27
